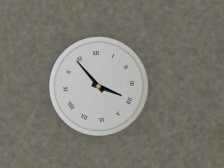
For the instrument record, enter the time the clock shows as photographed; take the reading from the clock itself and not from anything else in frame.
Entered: 3:54
